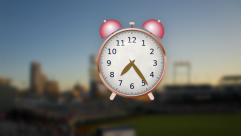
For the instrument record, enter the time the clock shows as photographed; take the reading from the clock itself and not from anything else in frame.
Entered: 7:24
